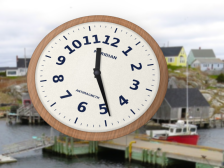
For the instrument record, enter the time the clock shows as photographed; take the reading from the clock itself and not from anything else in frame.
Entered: 11:24
